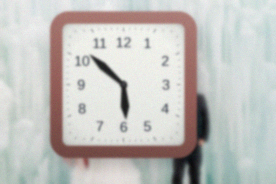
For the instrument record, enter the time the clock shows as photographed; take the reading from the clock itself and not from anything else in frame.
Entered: 5:52
